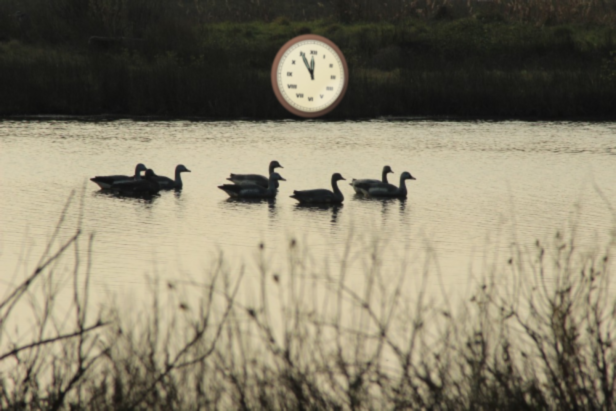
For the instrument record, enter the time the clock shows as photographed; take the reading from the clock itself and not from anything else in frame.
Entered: 11:55
